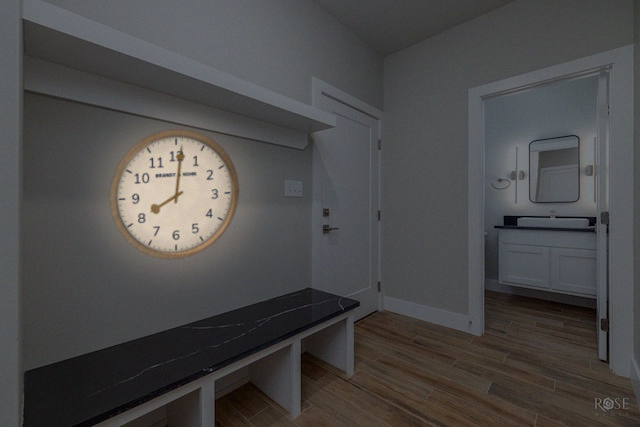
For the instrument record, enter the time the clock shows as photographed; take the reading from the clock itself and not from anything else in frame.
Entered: 8:01
